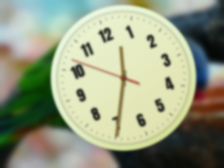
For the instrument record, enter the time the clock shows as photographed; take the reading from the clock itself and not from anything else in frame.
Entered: 12:34:52
